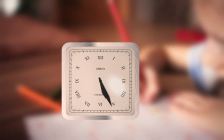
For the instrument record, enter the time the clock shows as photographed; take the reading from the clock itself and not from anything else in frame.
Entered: 5:26
